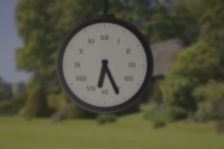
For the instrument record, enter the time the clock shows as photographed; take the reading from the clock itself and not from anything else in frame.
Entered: 6:26
